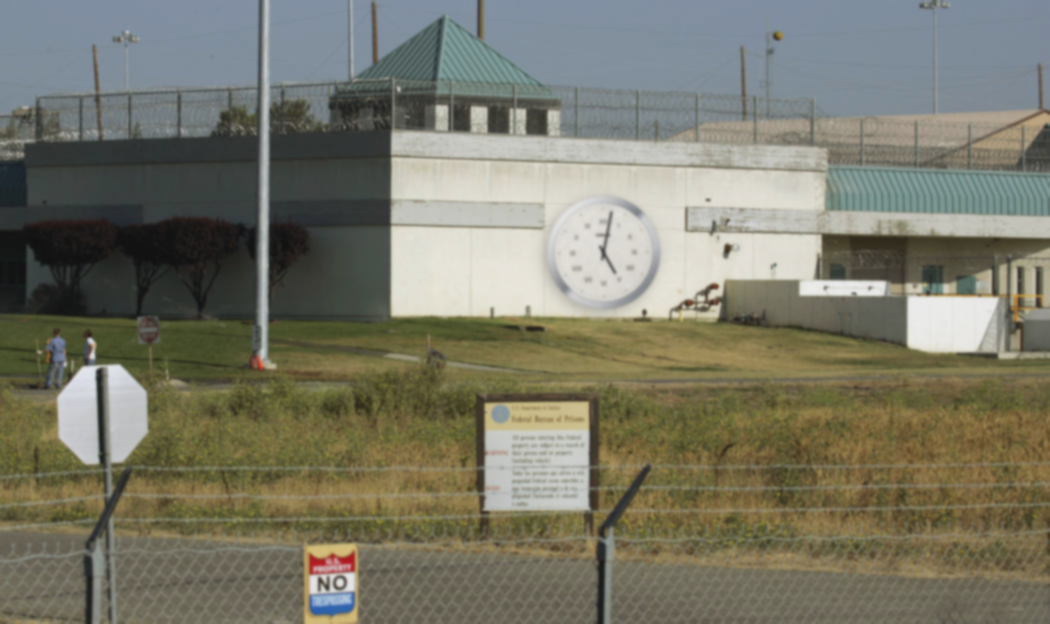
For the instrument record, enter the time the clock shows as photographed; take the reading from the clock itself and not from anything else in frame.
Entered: 5:02
